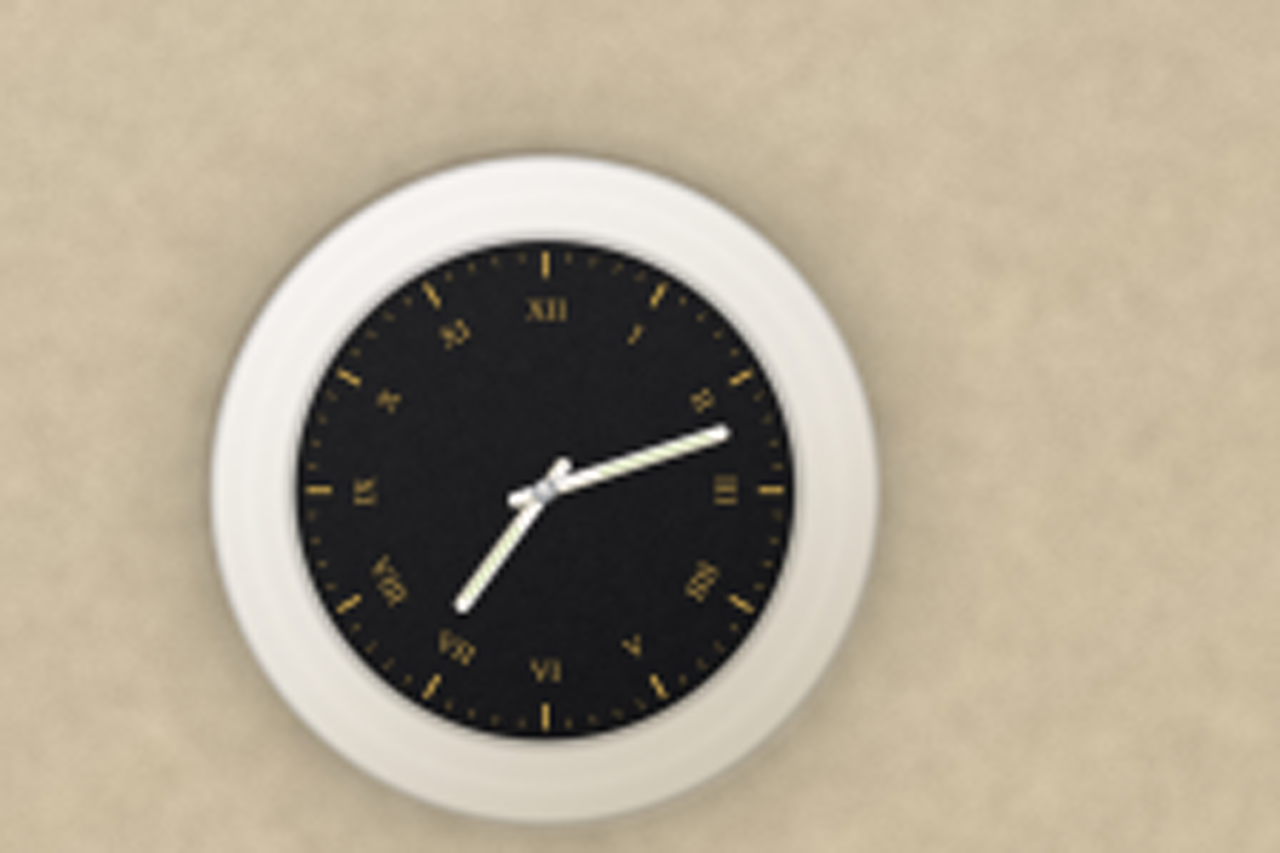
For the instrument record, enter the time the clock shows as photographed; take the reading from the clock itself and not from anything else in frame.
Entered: 7:12
